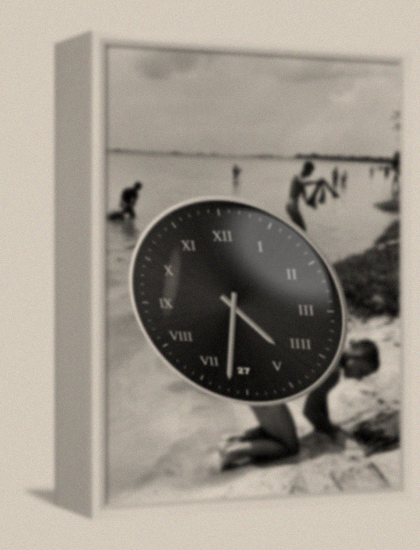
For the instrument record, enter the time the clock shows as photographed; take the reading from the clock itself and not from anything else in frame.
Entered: 4:32
